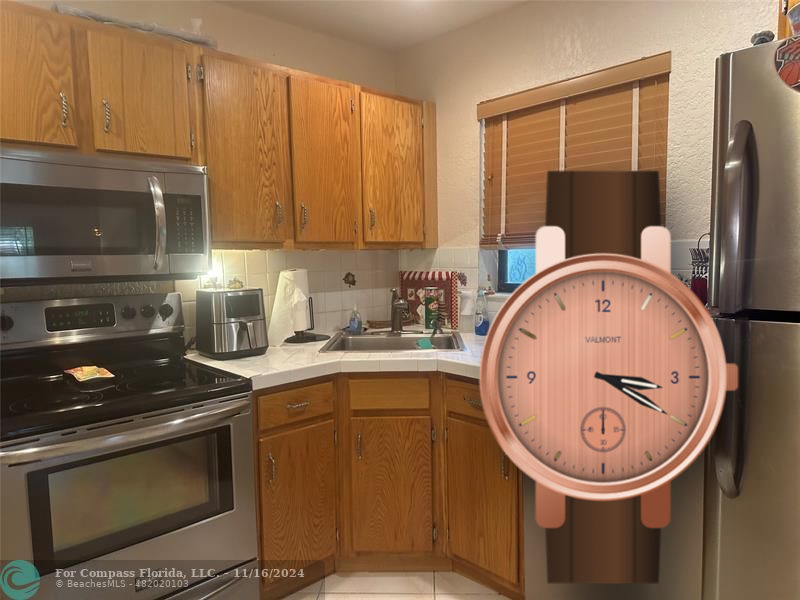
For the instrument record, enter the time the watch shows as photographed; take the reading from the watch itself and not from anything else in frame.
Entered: 3:20
